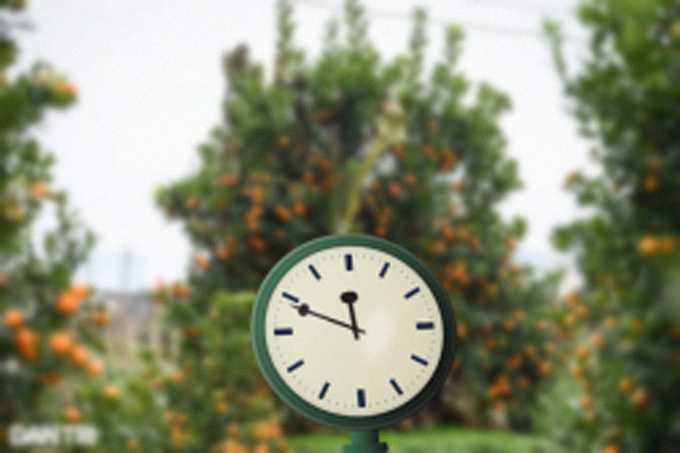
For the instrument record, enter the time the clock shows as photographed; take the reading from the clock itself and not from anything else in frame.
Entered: 11:49
